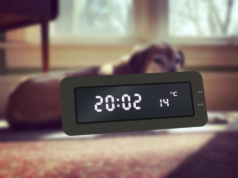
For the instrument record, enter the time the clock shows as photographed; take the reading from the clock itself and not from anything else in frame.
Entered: 20:02
